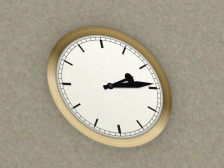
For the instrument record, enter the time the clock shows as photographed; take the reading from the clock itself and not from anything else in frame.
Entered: 2:14
